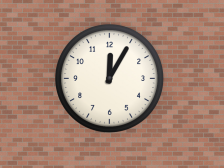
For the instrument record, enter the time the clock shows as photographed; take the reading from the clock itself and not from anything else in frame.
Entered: 12:05
